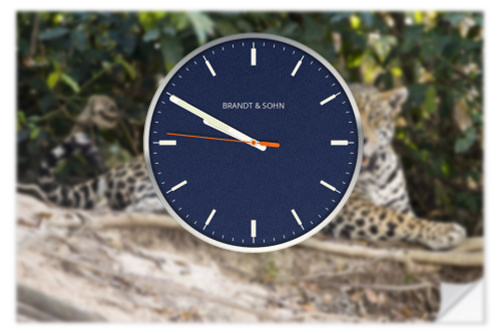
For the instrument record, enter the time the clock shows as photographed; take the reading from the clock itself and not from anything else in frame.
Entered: 9:49:46
